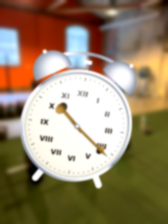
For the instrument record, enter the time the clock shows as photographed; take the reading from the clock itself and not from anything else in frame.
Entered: 10:21
